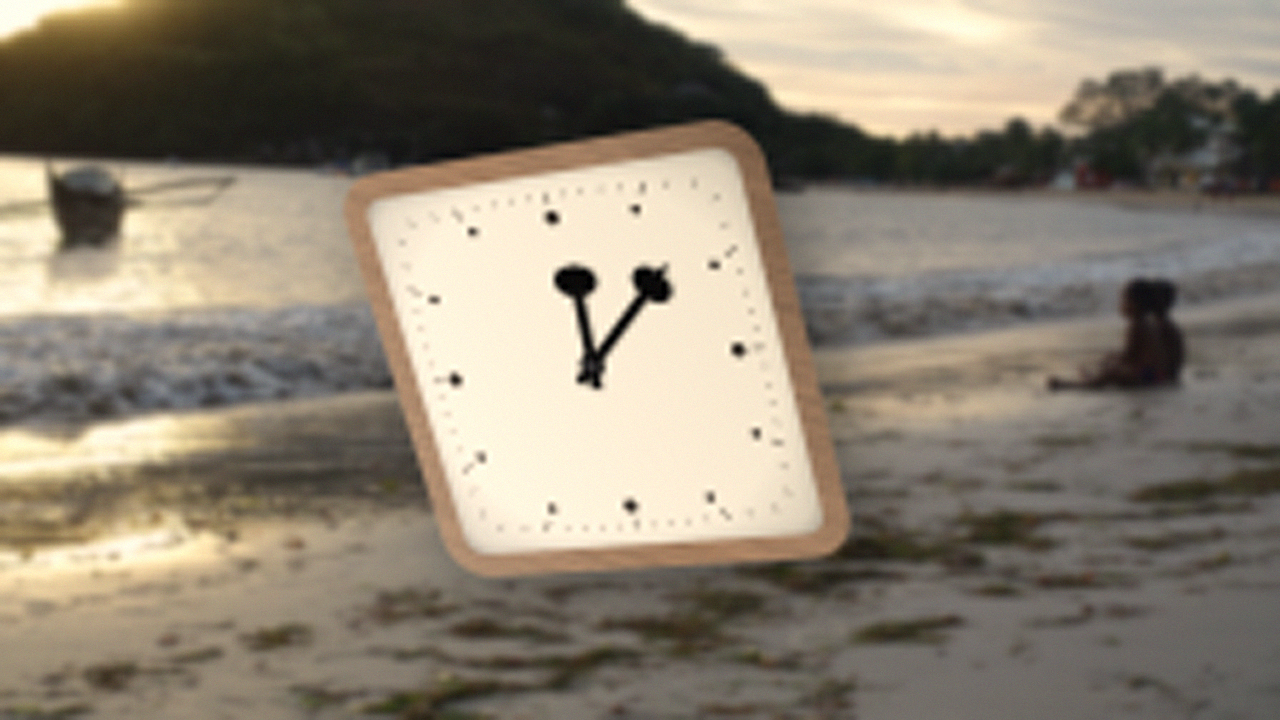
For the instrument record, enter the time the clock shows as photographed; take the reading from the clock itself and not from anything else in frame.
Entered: 12:08
